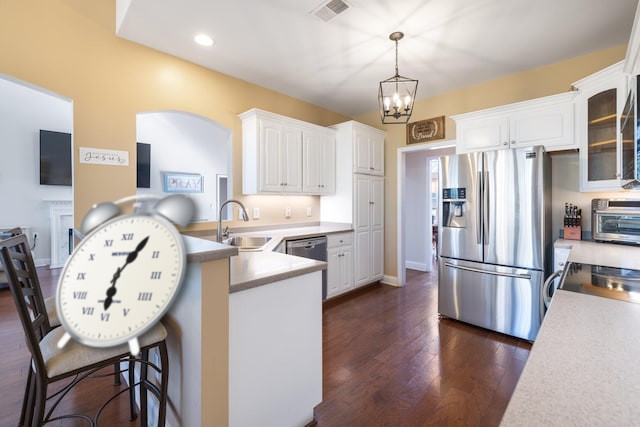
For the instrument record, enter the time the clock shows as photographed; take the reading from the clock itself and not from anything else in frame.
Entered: 6:05
